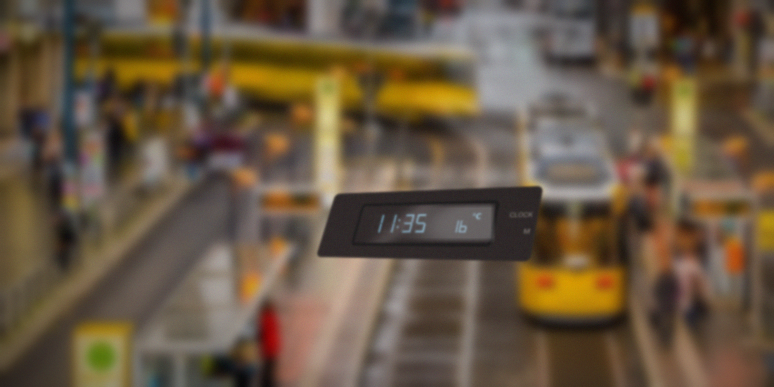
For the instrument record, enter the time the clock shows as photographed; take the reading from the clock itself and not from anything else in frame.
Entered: 11:35
